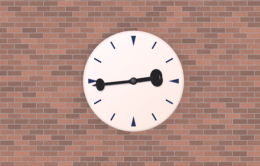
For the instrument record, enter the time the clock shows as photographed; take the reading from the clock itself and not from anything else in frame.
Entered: 2:44
